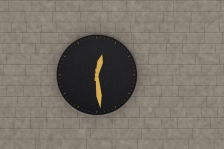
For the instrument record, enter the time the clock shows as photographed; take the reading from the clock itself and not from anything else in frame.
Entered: 12:29
